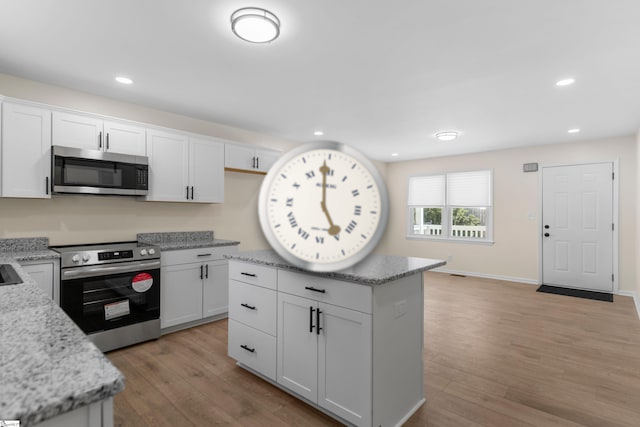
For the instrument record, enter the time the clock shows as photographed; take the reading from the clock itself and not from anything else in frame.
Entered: 4:59
